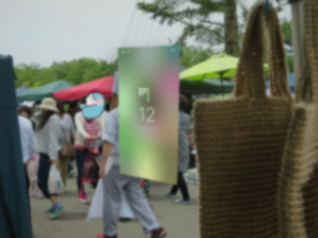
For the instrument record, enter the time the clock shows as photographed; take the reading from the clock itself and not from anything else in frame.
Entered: 1:12
